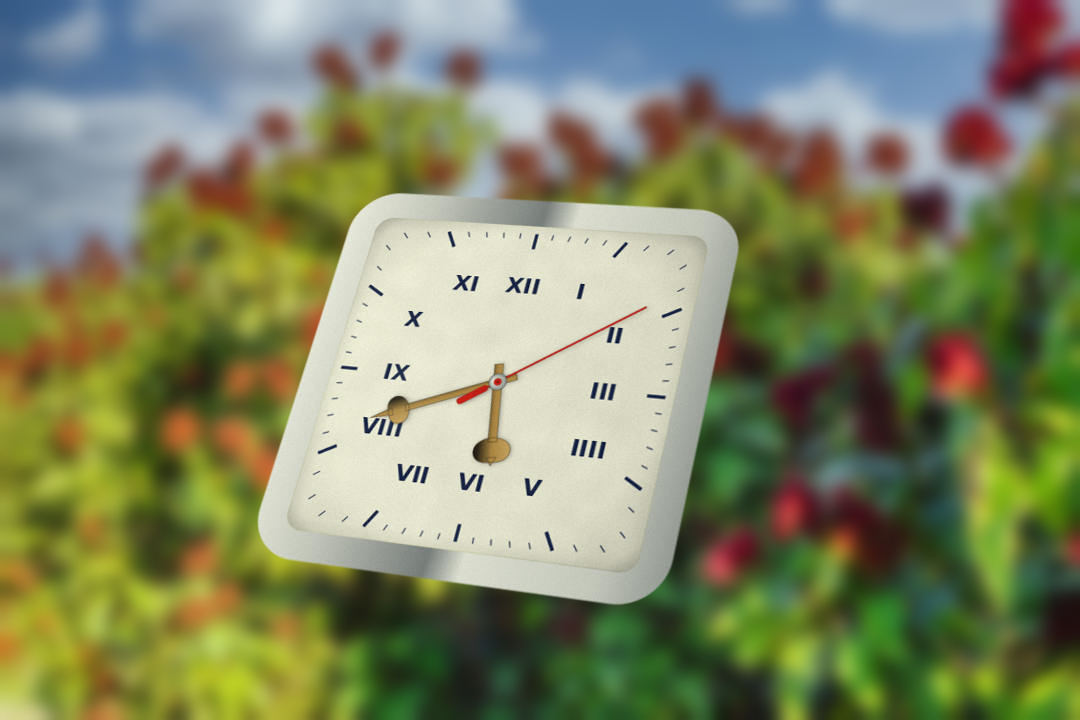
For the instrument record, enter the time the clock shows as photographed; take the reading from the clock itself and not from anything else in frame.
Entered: 5:41:09
